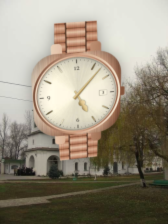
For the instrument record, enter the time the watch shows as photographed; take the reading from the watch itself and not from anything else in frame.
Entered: 5:07
